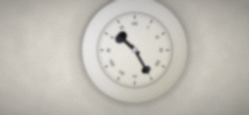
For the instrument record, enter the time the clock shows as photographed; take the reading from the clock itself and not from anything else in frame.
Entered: 10:25
